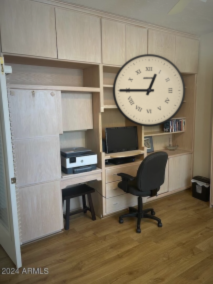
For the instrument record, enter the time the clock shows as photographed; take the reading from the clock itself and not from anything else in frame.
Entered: 12:45
